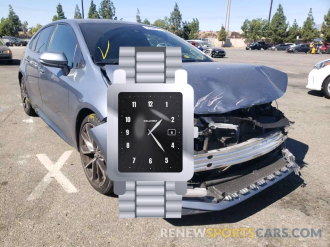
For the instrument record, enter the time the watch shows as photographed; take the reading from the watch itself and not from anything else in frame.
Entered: 1:24
